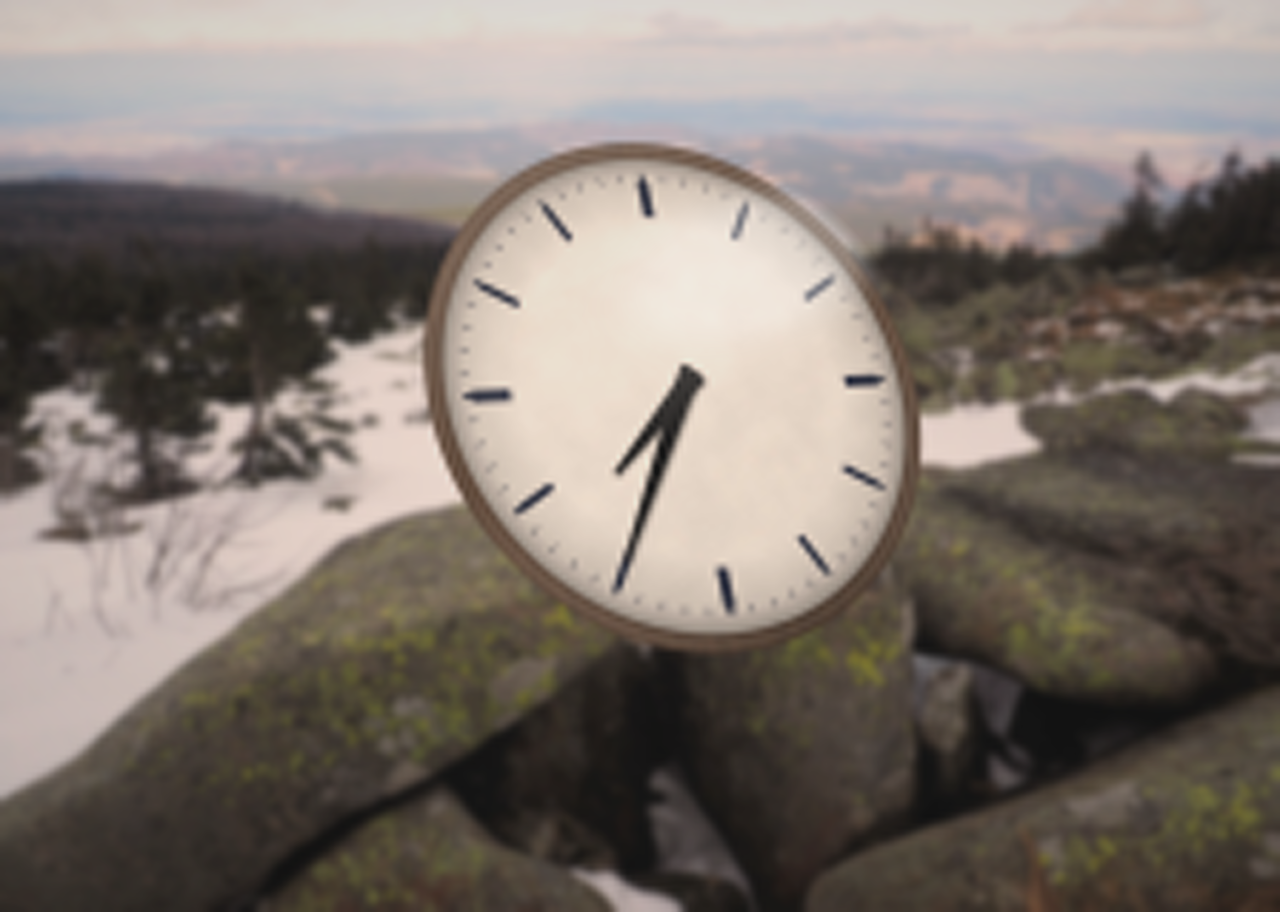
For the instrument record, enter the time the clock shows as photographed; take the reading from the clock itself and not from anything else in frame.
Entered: 7:35
